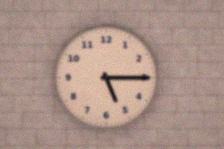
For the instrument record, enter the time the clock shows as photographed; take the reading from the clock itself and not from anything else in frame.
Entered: 5:15
